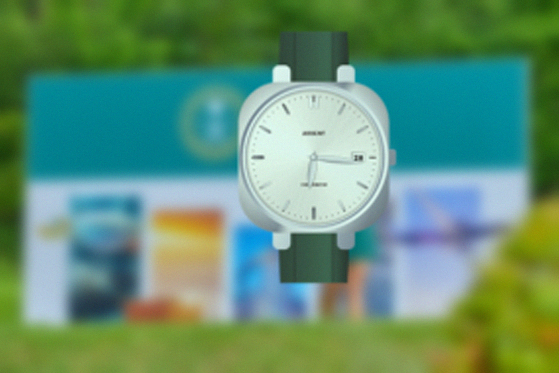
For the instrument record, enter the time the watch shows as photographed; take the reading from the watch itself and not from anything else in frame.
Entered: 6:16
